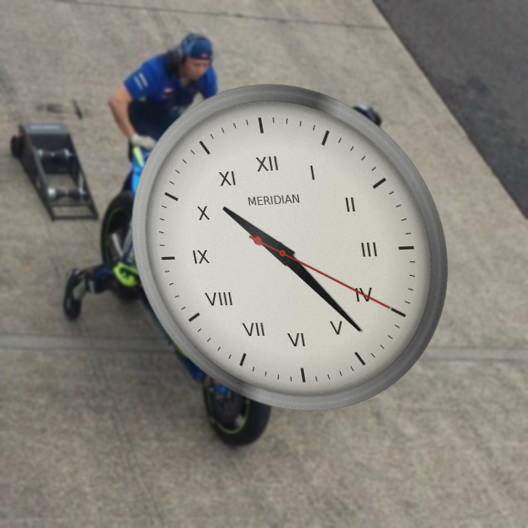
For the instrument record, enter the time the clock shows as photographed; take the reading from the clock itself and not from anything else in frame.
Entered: 10:23:20
